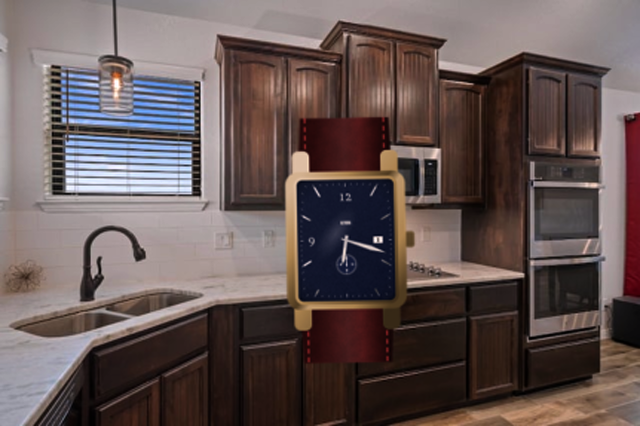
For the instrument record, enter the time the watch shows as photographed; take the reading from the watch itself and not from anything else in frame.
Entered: 6:18
